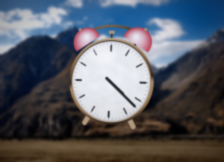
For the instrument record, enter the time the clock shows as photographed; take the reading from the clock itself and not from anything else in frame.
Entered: 4:22
